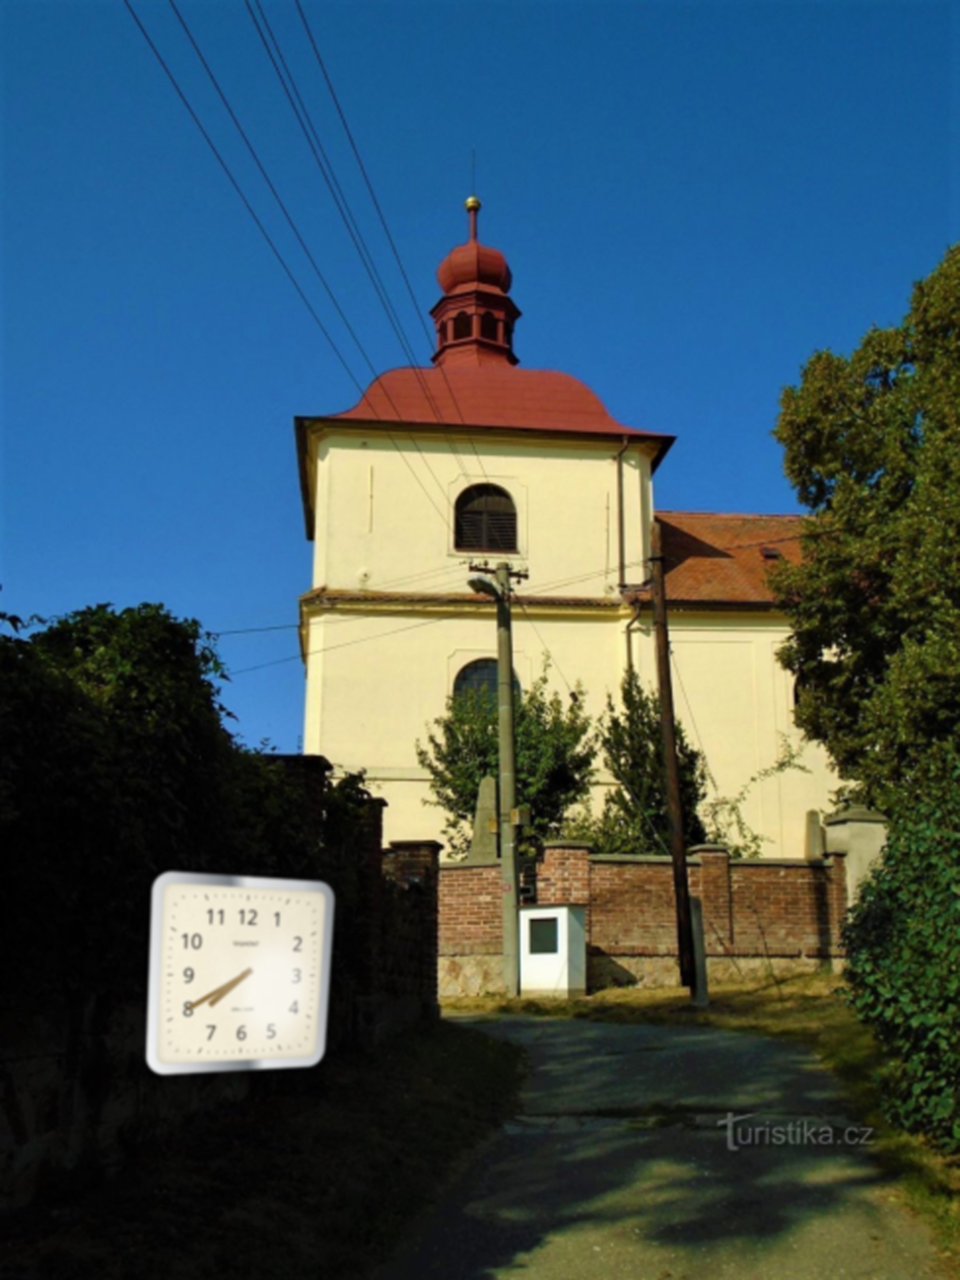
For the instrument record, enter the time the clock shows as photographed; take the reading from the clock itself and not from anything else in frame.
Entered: 7:40
